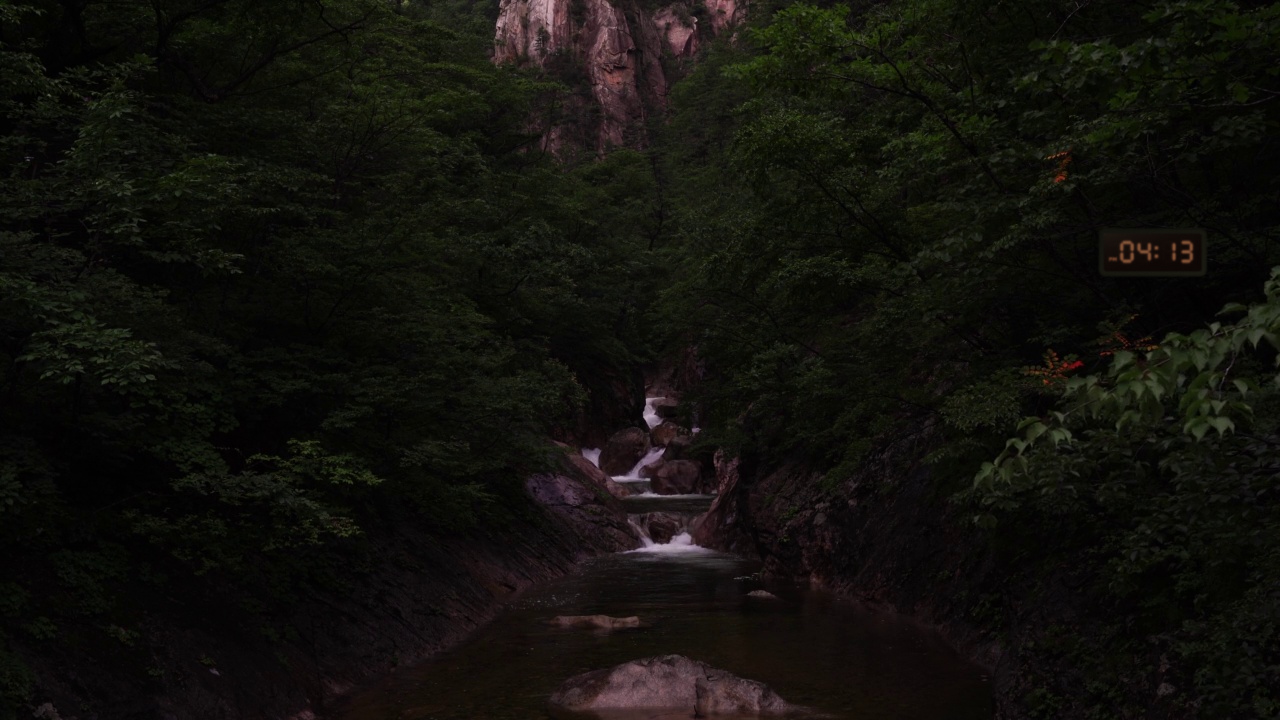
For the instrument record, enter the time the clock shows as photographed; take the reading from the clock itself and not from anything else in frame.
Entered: 4:13
